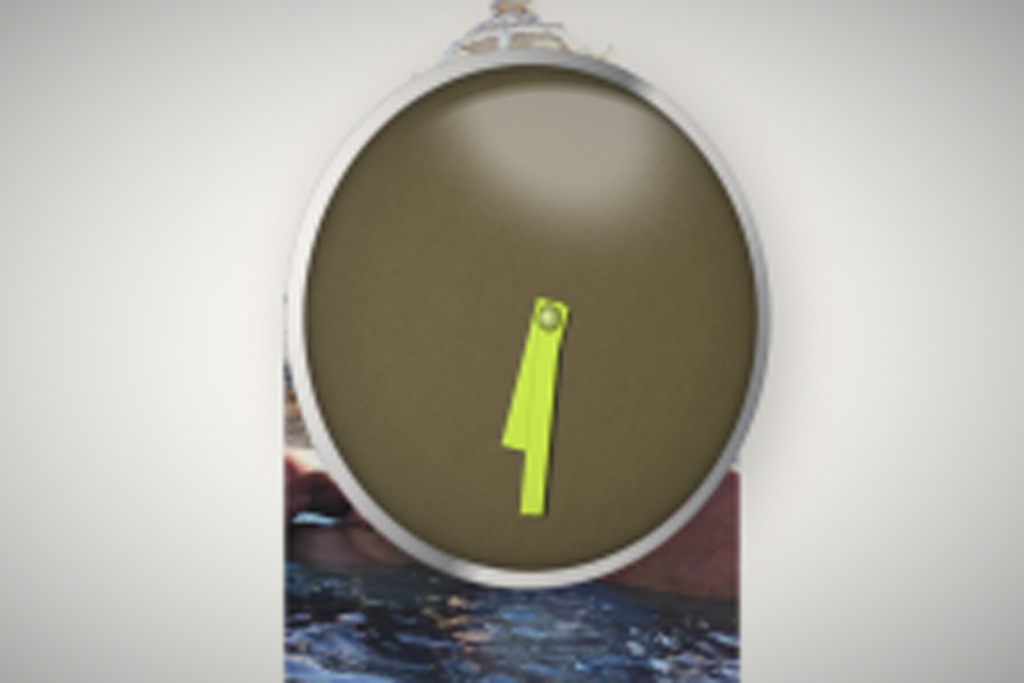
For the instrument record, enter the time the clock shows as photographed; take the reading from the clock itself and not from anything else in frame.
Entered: 6:31
